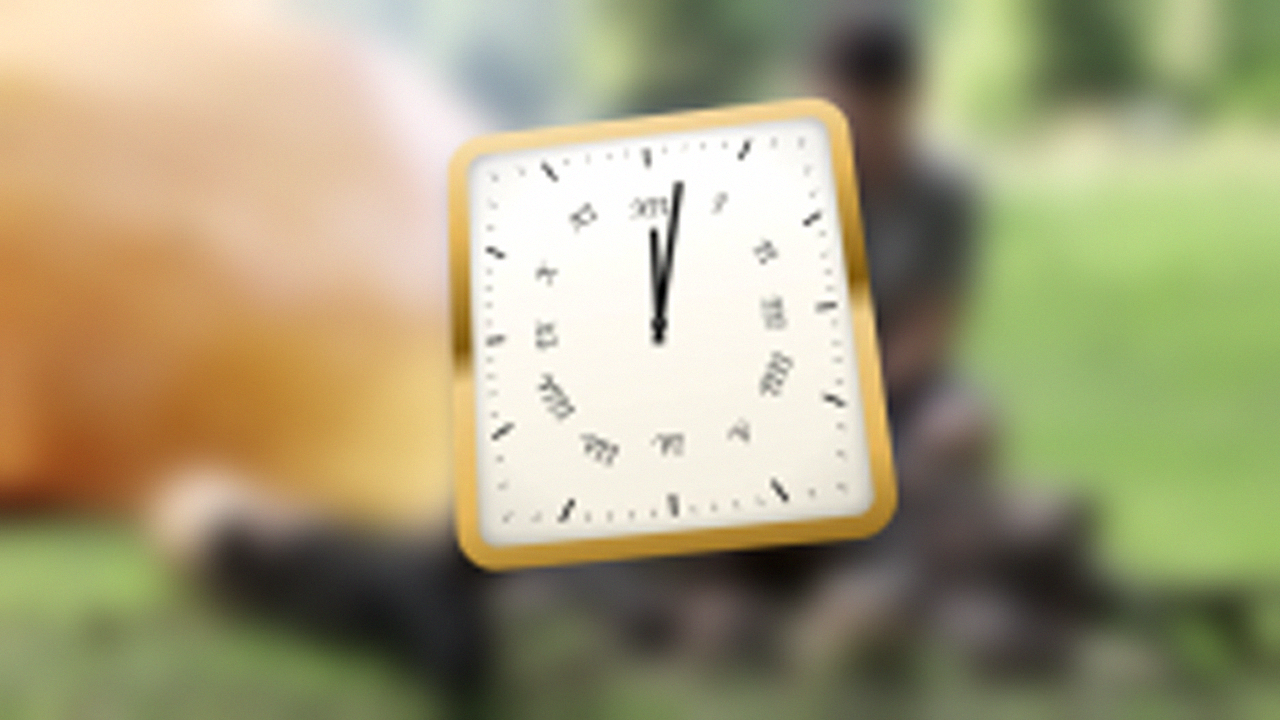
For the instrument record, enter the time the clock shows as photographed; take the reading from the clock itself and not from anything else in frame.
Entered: 12:02
